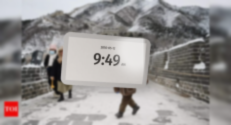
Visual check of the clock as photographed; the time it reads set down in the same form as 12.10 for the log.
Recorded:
9.49
